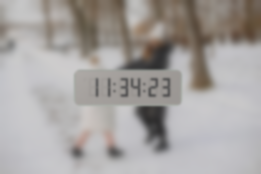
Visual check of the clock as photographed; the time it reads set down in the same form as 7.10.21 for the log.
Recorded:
11.34.23
